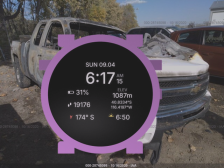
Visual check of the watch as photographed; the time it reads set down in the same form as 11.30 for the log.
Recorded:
6.17
